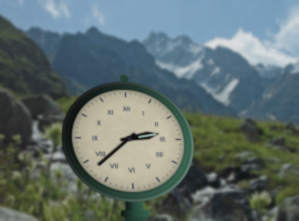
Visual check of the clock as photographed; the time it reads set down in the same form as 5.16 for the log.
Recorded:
2.38
